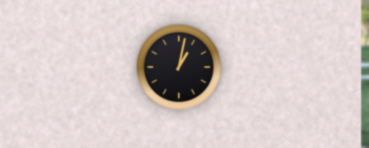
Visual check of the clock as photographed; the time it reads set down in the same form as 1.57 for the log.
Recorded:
1.02
